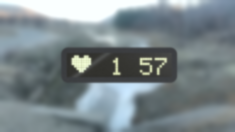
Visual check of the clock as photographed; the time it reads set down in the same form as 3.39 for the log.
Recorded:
1.57
